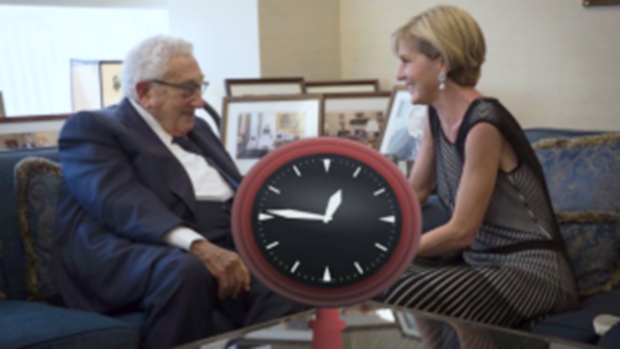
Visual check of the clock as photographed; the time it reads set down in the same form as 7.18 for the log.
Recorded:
12.46
